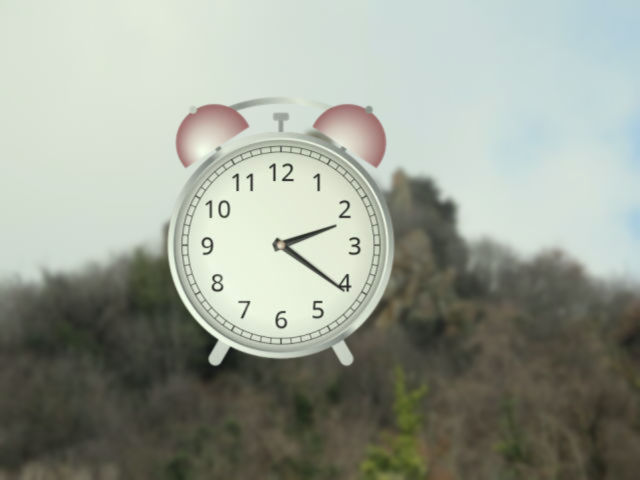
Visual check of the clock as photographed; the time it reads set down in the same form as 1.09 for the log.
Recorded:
2.21
